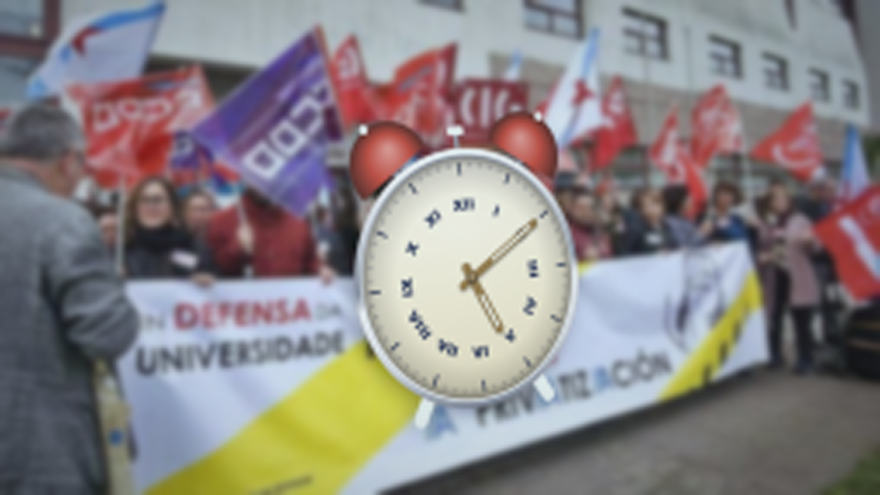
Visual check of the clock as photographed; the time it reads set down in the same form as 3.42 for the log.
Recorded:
5.10
